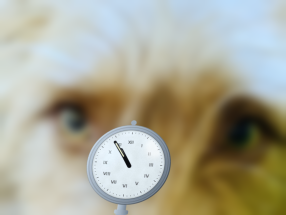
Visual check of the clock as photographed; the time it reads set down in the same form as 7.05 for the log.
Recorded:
10.54
